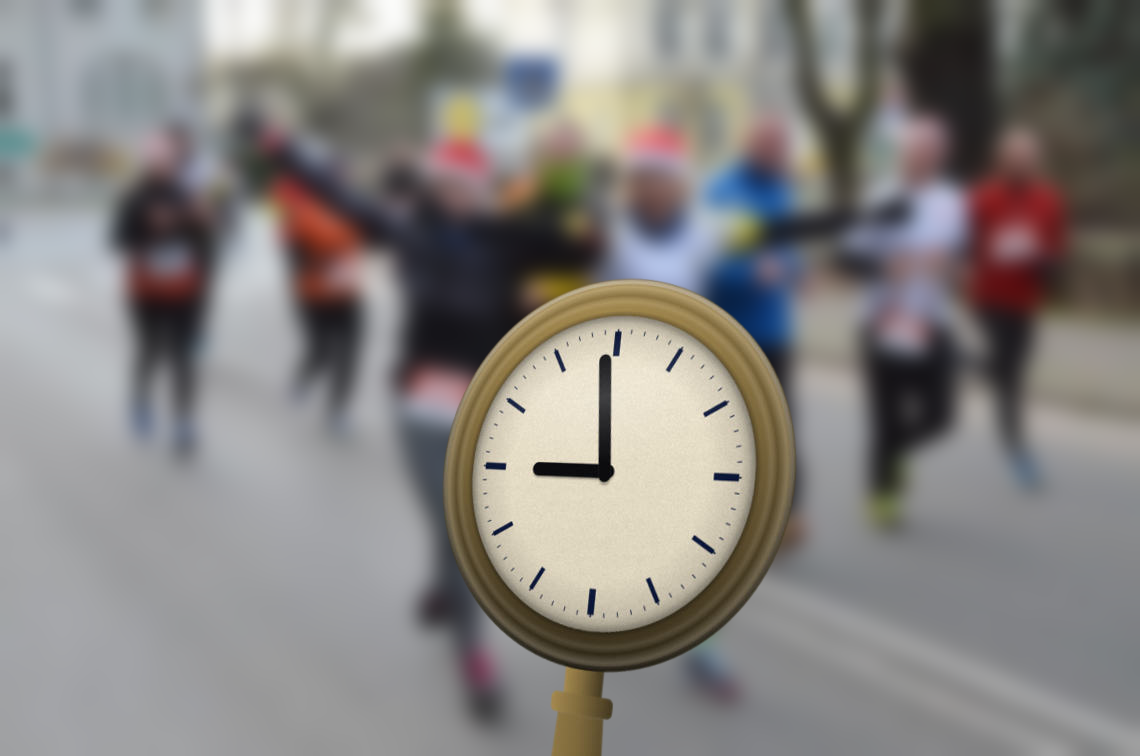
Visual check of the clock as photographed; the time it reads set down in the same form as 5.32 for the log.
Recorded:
8.59
